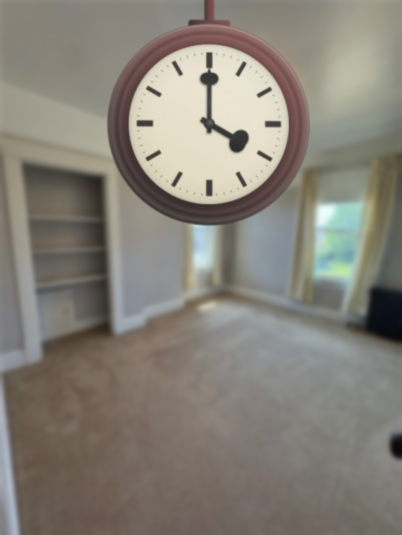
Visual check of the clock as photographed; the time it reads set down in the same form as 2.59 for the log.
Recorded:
4.00
